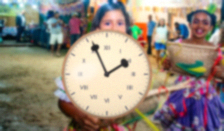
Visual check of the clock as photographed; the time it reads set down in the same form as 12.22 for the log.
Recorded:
1.56
